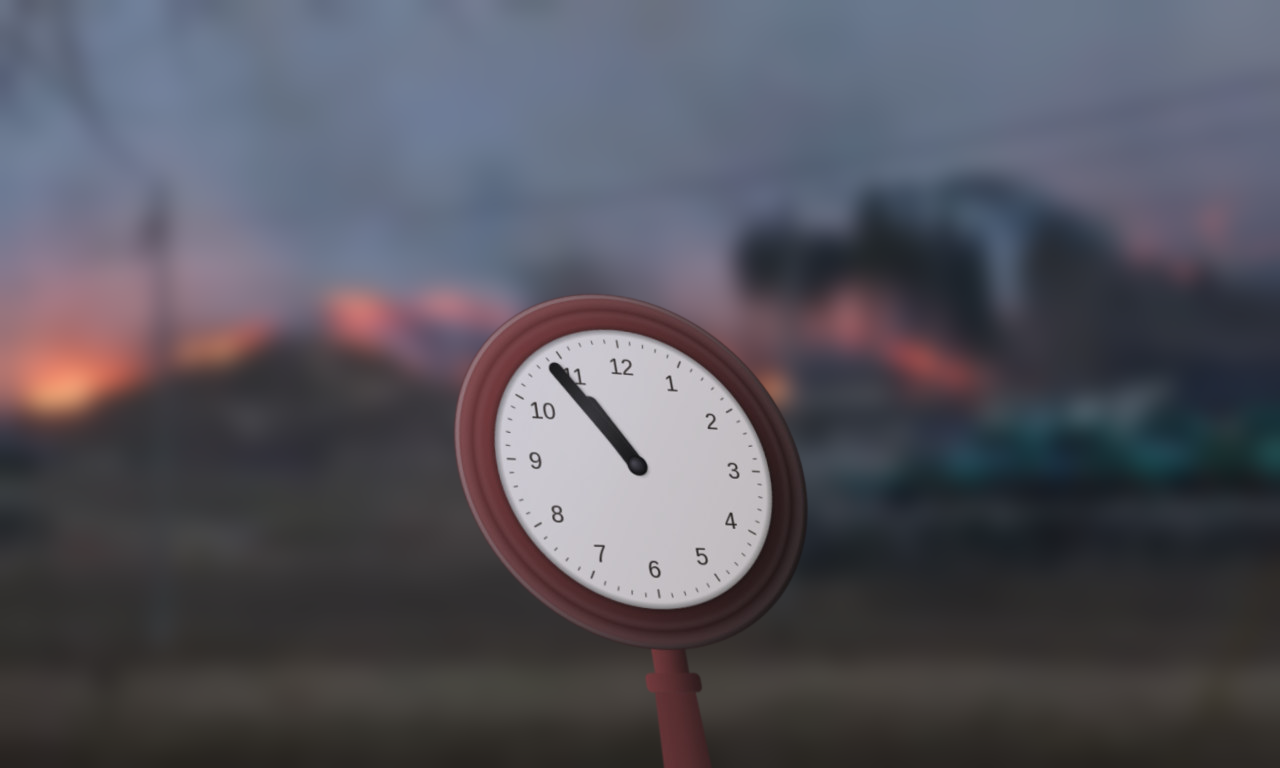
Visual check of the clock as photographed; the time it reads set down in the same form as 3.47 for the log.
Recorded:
10.54
